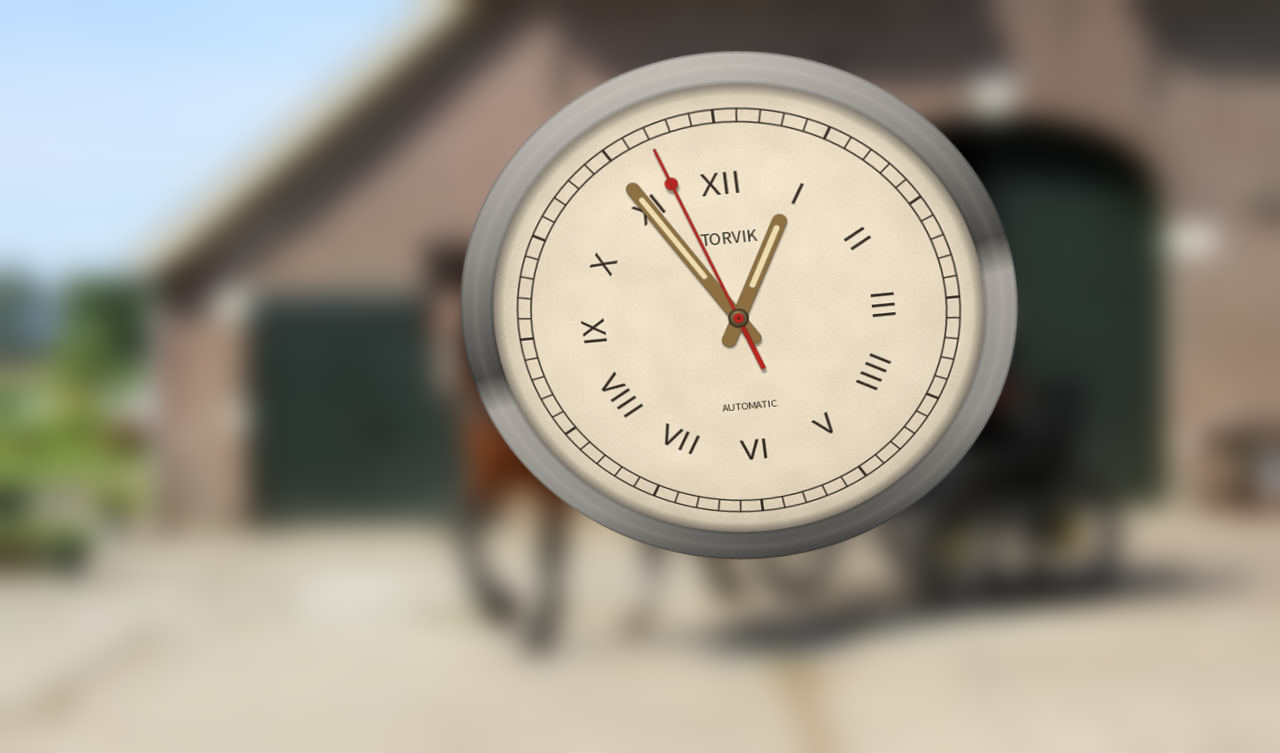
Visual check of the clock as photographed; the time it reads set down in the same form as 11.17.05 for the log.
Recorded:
12.54.57
